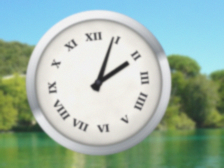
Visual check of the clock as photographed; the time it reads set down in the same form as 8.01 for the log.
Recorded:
2.04
